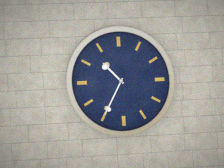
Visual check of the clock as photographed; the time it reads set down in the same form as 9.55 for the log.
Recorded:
10.35
